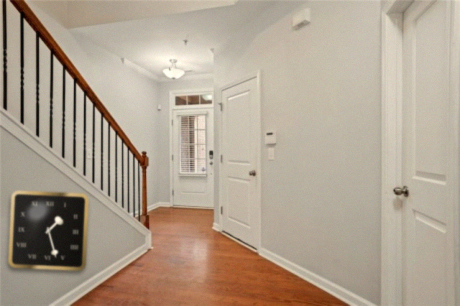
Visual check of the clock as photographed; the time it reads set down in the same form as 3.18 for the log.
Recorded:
1.27
